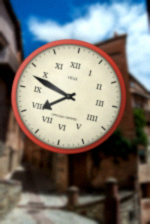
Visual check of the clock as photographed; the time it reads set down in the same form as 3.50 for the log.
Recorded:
7.48
